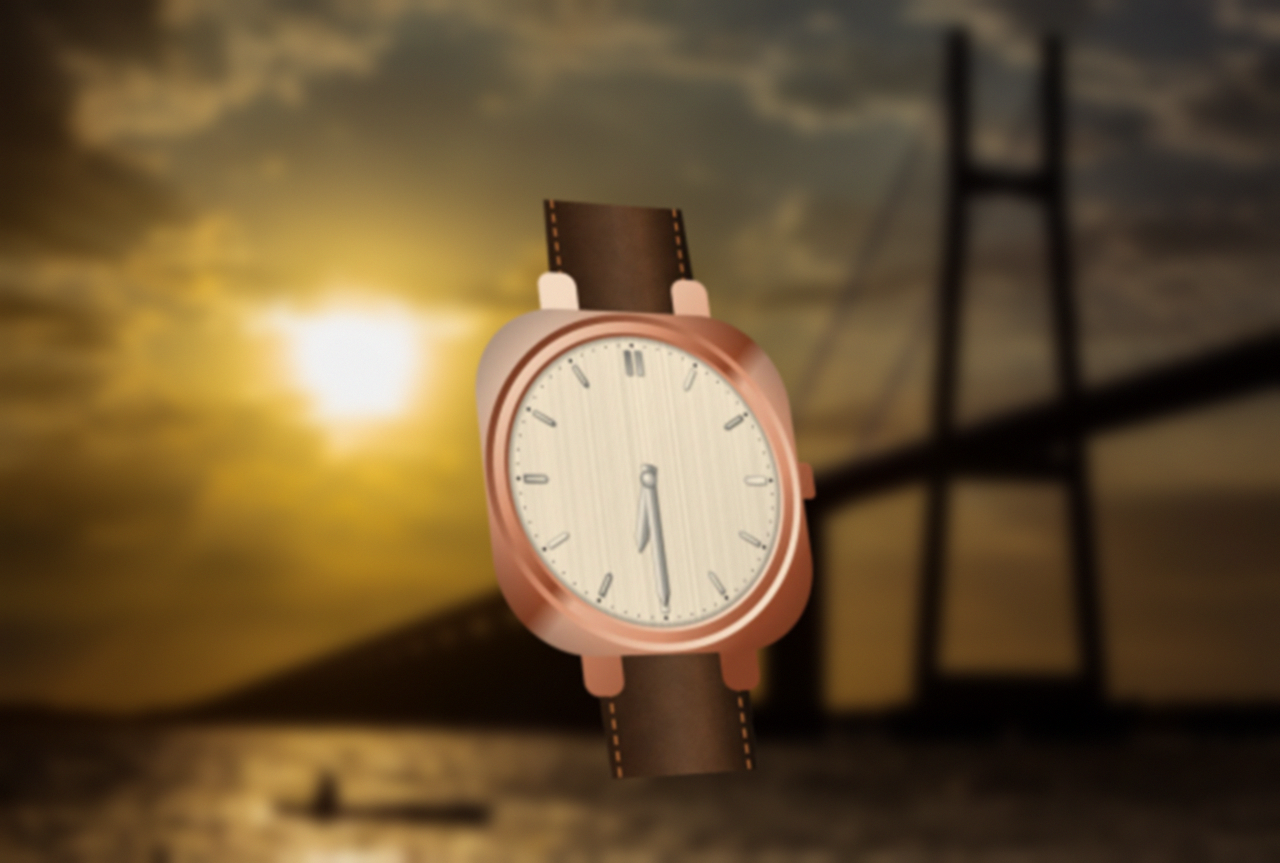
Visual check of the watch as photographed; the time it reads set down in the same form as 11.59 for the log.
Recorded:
6.30
